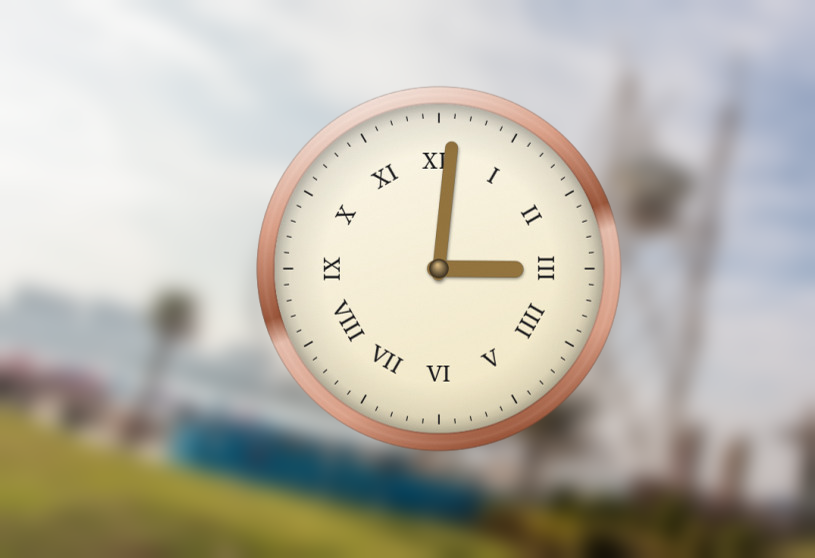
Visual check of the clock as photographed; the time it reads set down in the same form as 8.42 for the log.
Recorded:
3.01
